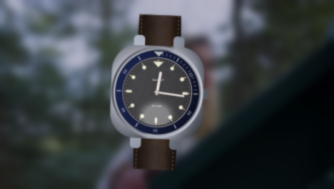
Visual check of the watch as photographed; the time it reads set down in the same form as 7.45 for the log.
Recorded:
12.16
